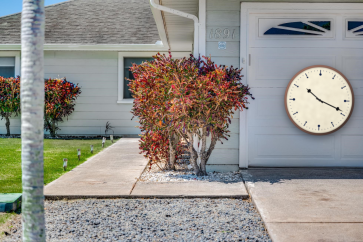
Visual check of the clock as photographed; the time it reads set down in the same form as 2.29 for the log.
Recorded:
10.19
